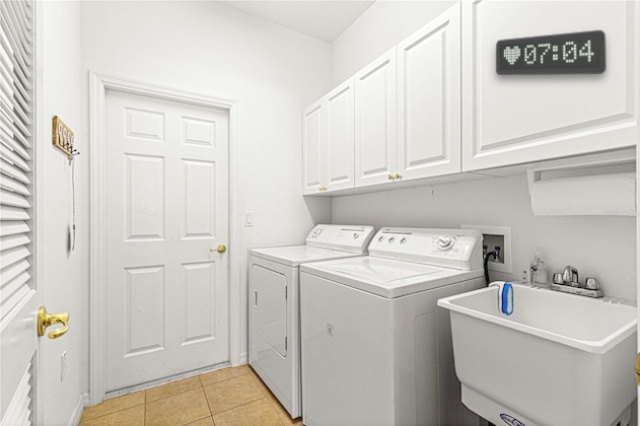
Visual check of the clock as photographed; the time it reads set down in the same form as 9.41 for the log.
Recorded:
7.04
